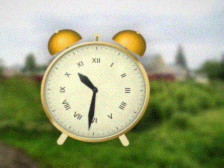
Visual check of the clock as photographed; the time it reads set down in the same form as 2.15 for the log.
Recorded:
10.31
